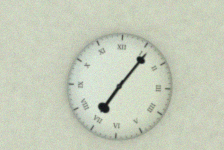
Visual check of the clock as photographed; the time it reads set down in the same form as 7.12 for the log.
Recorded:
7.06
